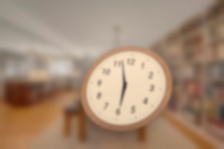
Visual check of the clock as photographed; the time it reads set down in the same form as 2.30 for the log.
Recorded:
5.57
